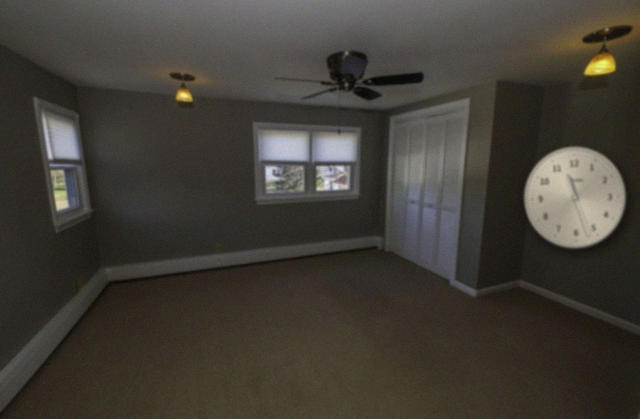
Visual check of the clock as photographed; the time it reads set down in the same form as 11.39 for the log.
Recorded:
11.27
